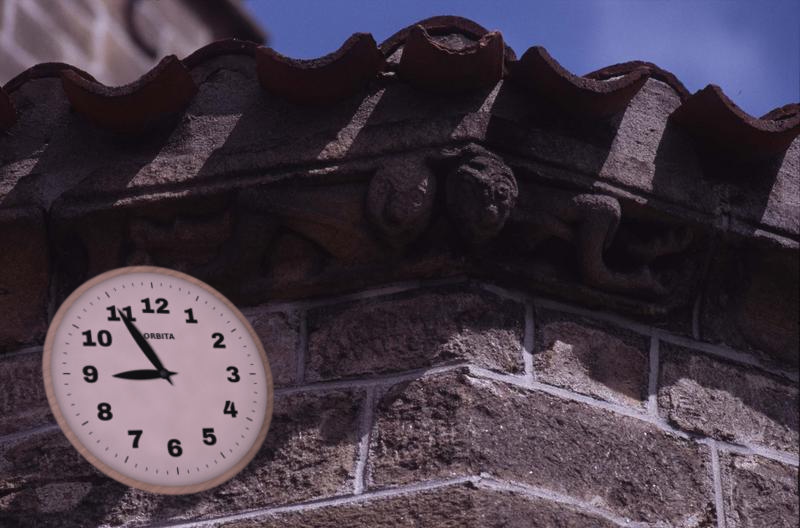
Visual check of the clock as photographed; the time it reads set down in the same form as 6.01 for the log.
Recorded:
8.55
